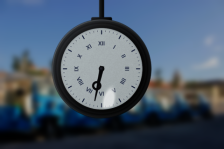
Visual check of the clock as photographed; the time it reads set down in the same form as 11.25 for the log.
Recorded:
6.32
